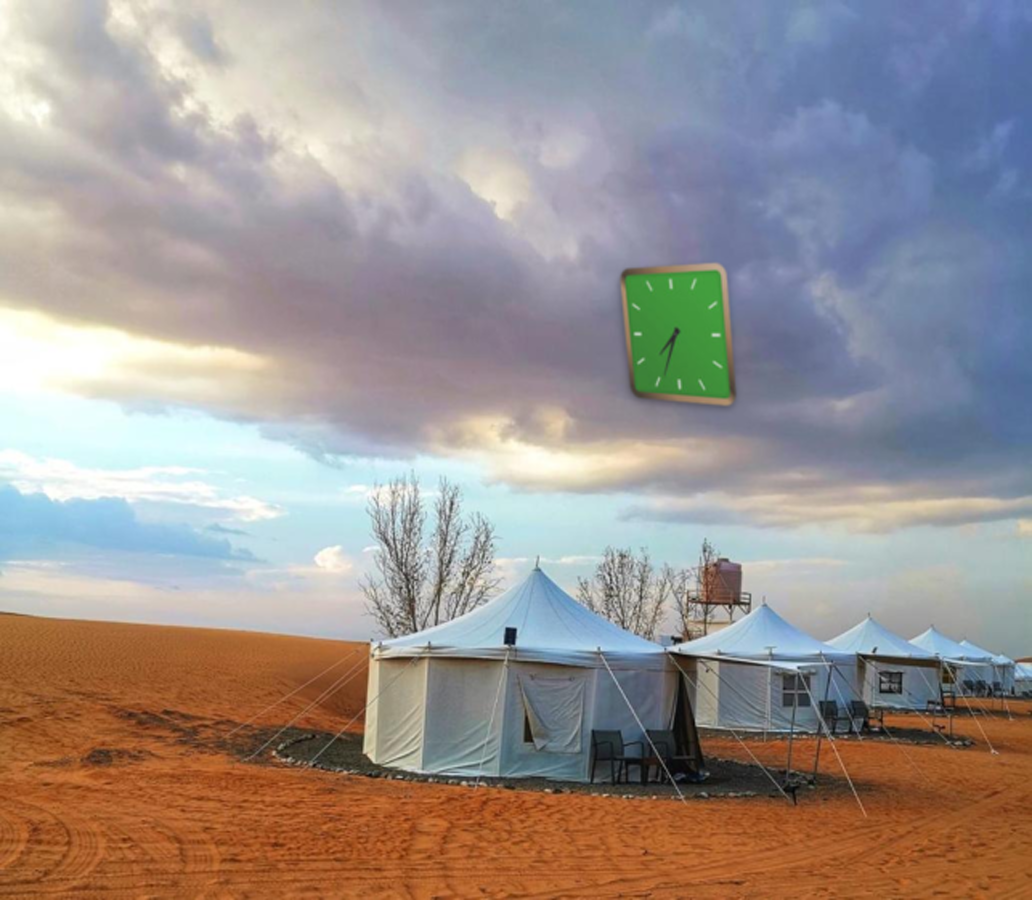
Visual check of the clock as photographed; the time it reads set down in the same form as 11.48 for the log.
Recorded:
7.34
